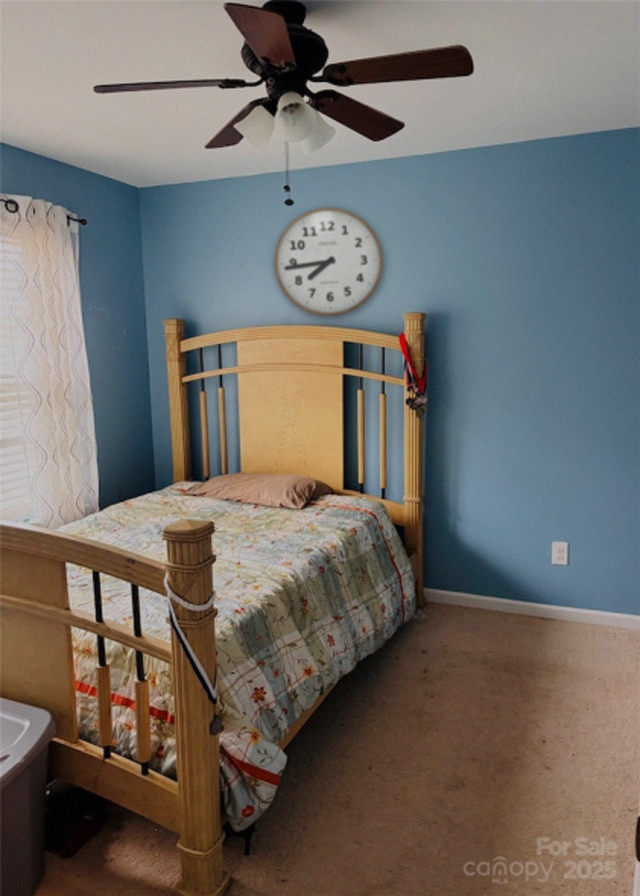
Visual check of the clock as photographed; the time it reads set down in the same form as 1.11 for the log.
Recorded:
7.44
